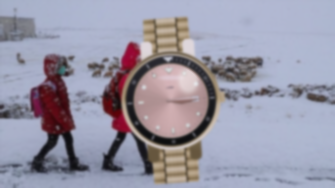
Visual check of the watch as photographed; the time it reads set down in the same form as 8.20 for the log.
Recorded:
3.15
